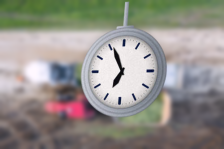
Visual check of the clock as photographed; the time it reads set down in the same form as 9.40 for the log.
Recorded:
6.56
